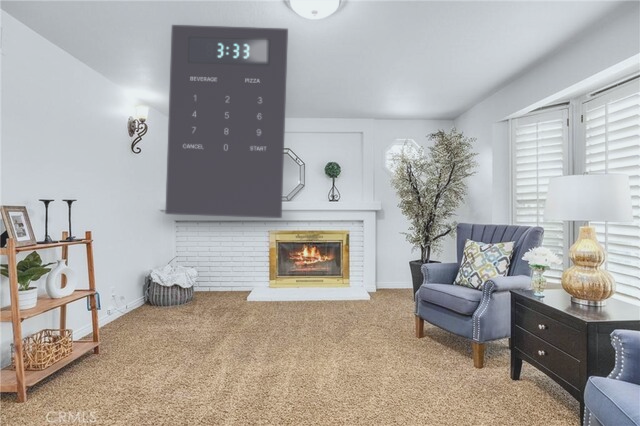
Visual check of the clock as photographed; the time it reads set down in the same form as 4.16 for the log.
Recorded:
3.33
